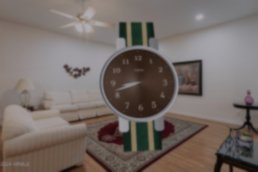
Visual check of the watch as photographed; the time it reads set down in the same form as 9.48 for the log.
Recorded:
8.42
